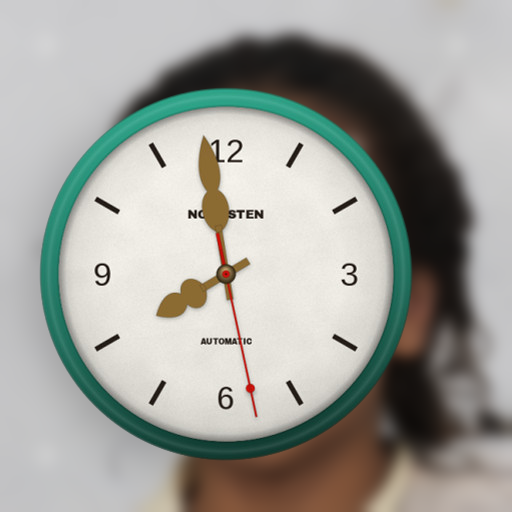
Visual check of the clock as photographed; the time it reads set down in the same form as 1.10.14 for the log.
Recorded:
7.58.28
